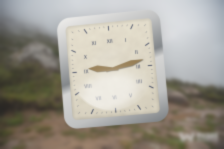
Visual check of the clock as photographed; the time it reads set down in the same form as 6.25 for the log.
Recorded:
9.13
